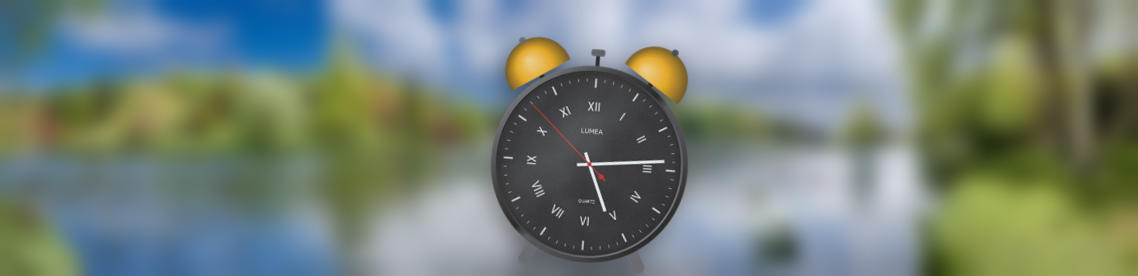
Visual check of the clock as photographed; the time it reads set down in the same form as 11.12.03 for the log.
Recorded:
5.13.52
